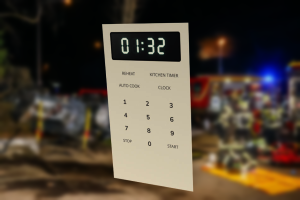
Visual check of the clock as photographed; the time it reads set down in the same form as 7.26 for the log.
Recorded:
1.32
